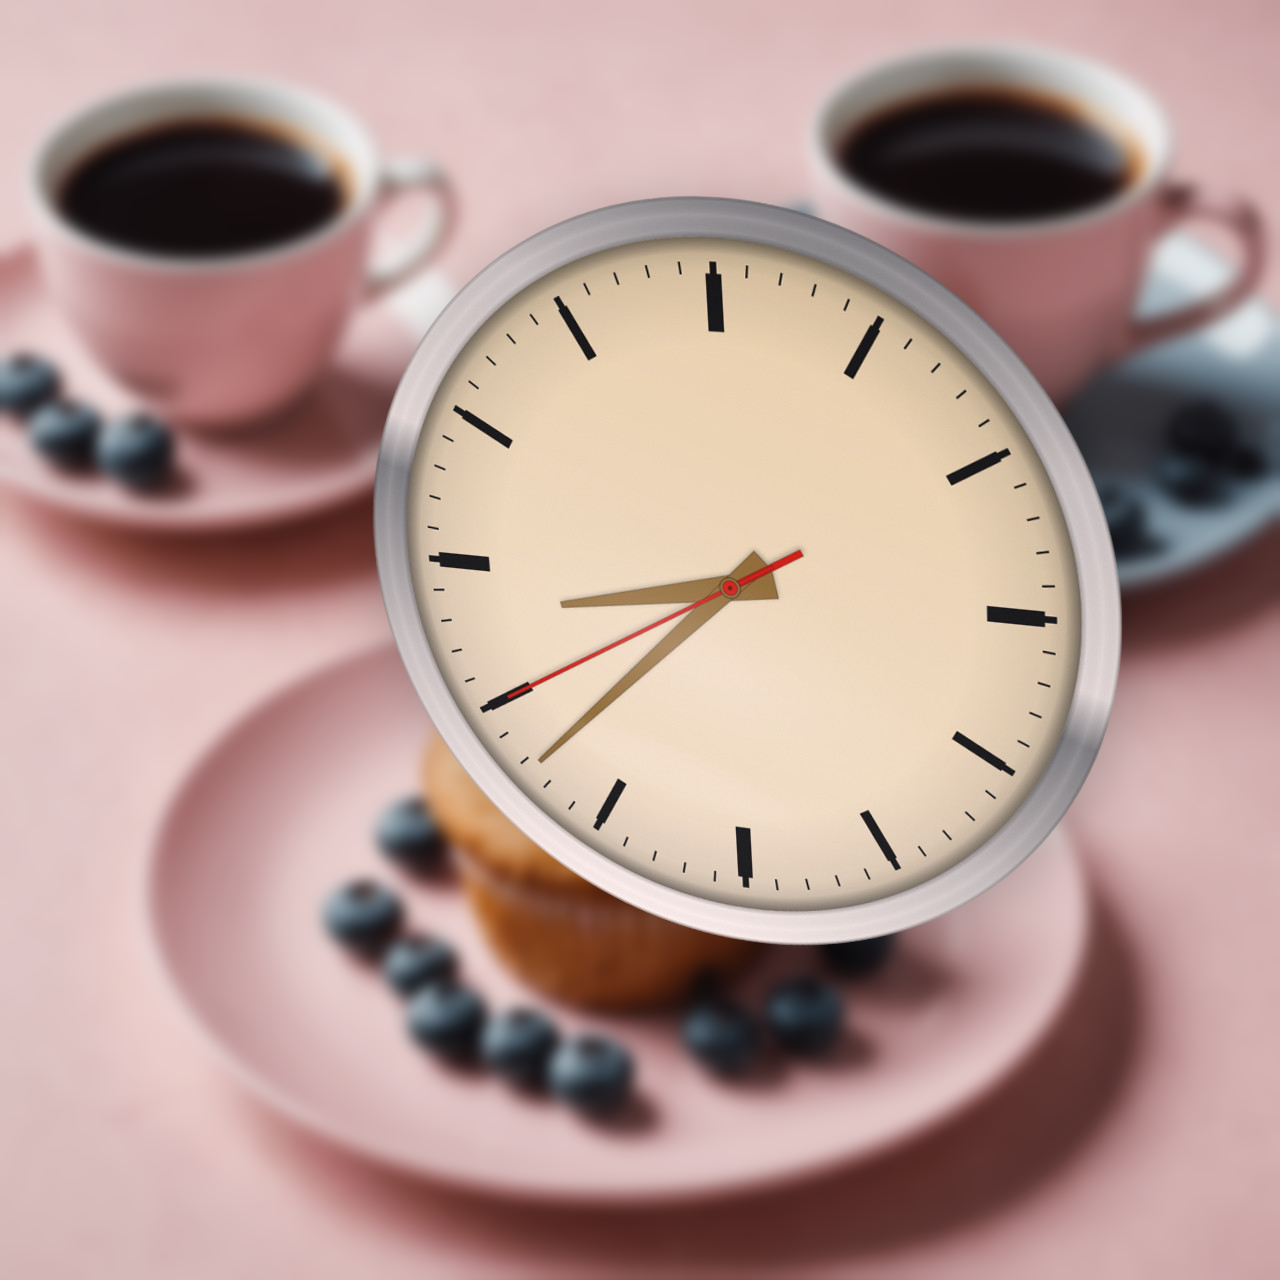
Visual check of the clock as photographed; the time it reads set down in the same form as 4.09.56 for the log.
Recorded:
8.37.40
